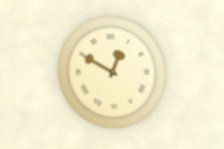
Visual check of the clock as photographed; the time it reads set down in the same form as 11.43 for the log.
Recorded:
12.50
